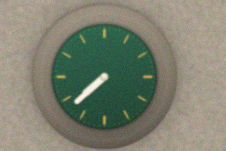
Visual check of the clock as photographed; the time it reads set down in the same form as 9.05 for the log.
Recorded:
7.38
